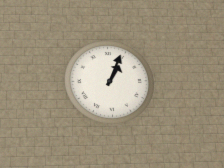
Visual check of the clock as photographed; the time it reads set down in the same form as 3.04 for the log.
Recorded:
1.04
